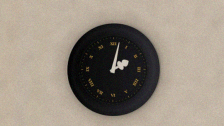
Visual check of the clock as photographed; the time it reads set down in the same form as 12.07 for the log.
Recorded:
2.02
